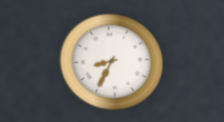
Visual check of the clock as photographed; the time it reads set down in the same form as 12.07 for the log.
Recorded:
8.35
